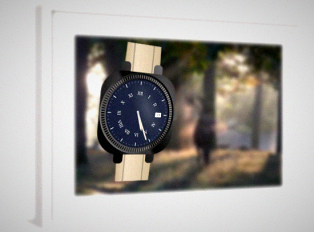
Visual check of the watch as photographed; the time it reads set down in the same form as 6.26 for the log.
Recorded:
5.26
